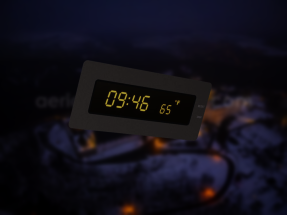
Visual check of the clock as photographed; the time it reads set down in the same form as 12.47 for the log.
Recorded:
9.46
